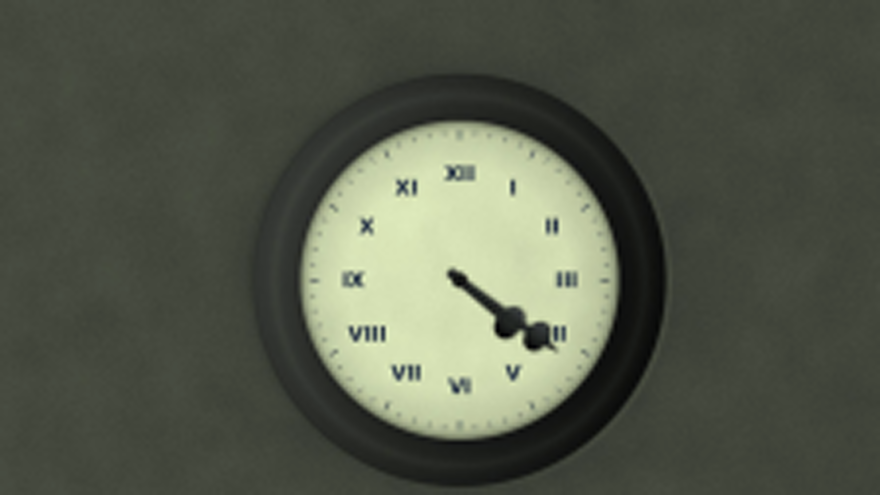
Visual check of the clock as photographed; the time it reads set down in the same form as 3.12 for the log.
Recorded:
4.21
